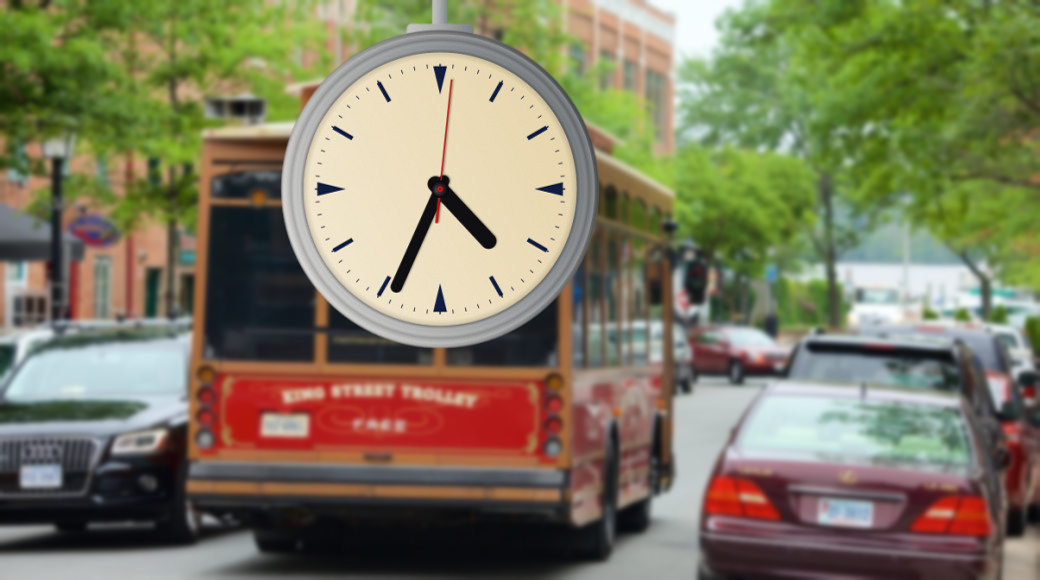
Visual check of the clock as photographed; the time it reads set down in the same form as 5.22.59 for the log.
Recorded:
4.34.01
